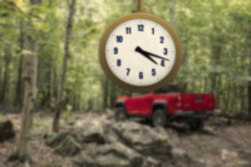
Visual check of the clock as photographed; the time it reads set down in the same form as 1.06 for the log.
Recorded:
4.18
